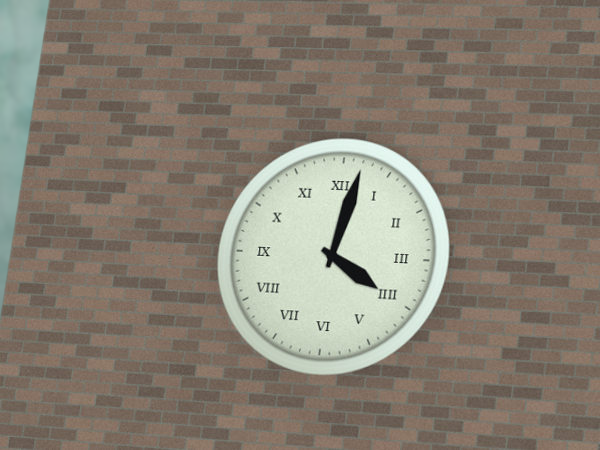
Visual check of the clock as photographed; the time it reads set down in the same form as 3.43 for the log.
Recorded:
4.02
